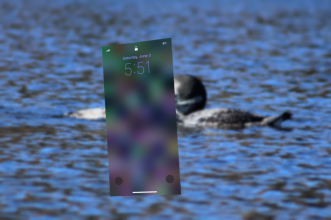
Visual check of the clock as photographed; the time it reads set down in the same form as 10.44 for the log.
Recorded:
5.51
